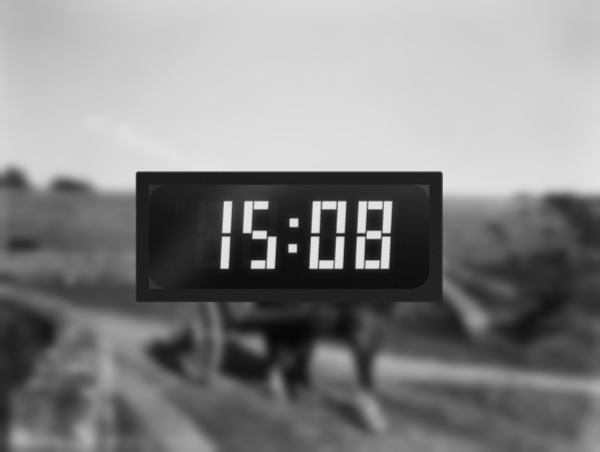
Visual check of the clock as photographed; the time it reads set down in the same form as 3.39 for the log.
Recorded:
15.08
